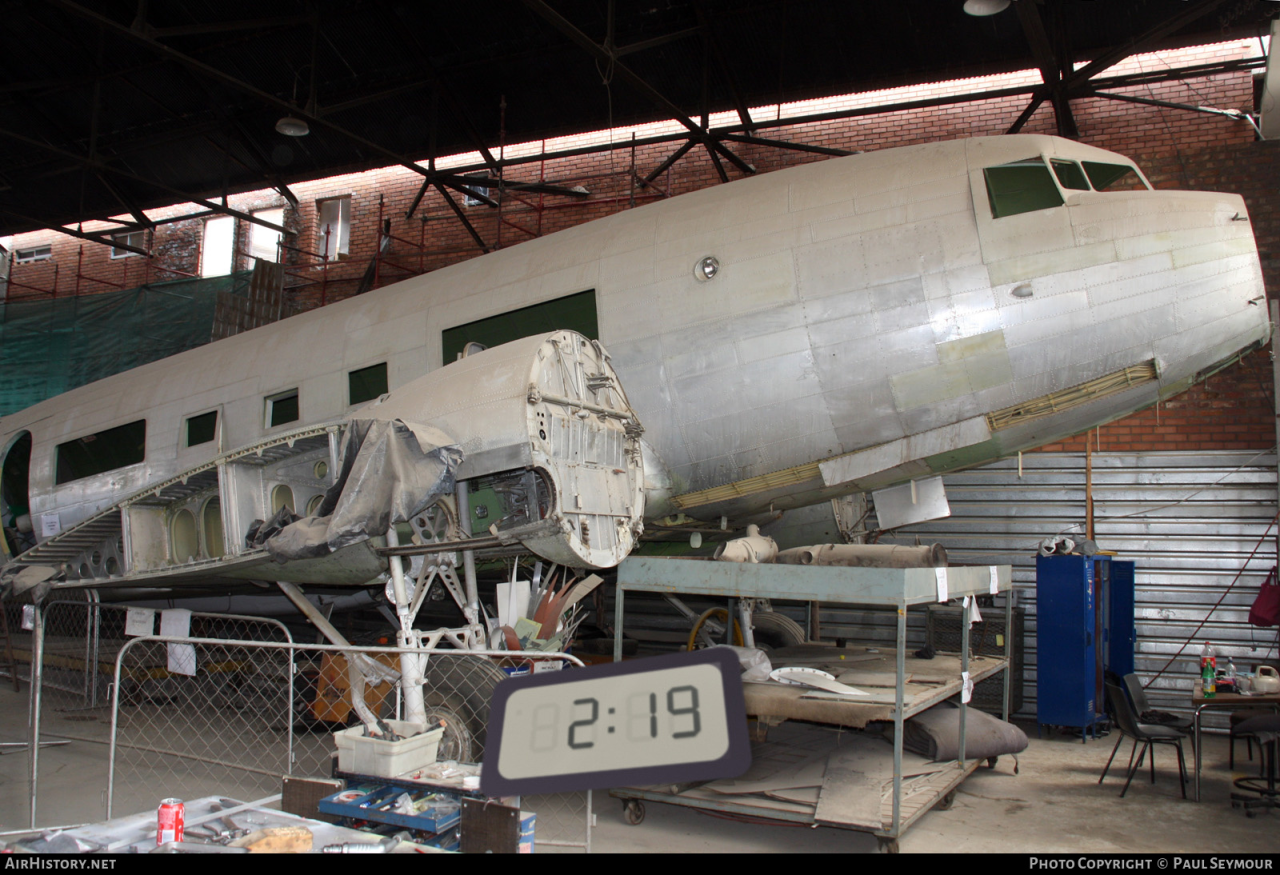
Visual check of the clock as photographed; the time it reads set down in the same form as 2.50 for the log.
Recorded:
2.19
